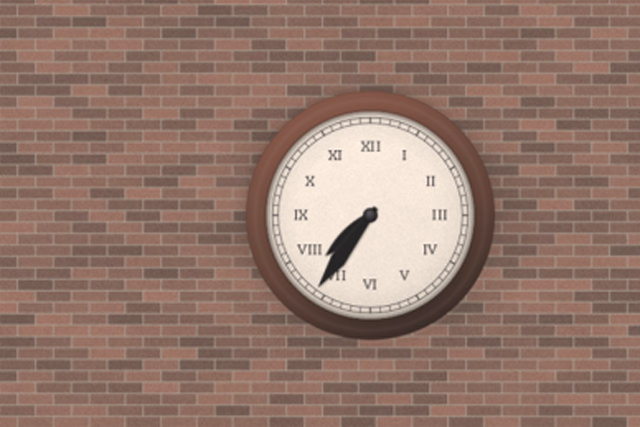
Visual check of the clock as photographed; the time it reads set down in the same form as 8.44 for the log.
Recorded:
7.36
